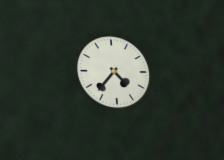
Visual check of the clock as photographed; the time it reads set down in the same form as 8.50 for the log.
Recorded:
4.37
